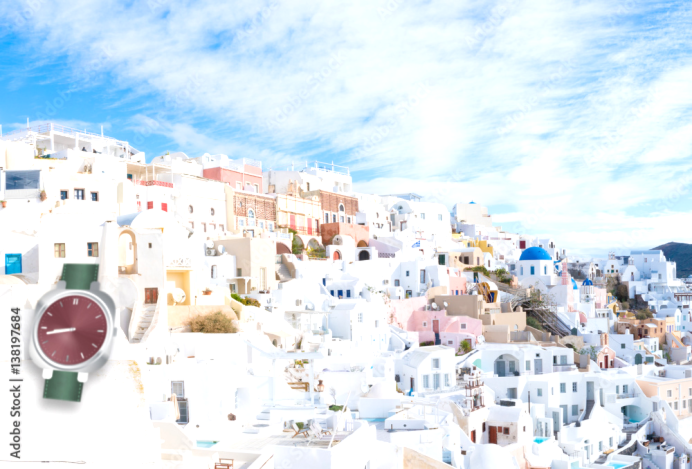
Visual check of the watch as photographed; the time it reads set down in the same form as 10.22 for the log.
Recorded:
8.43
